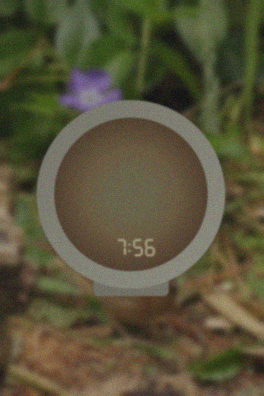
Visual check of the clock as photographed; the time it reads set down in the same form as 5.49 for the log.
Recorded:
7.56
